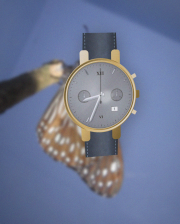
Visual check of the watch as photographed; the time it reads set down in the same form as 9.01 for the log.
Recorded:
8.34
